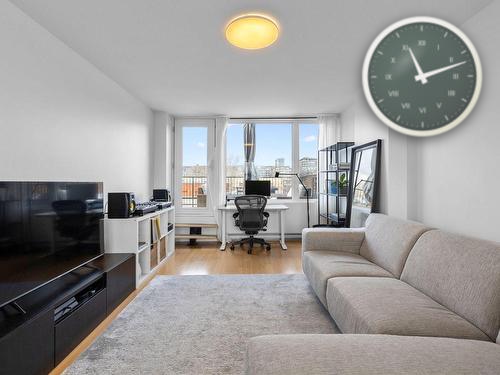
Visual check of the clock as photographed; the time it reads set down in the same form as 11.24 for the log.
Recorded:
11.12
